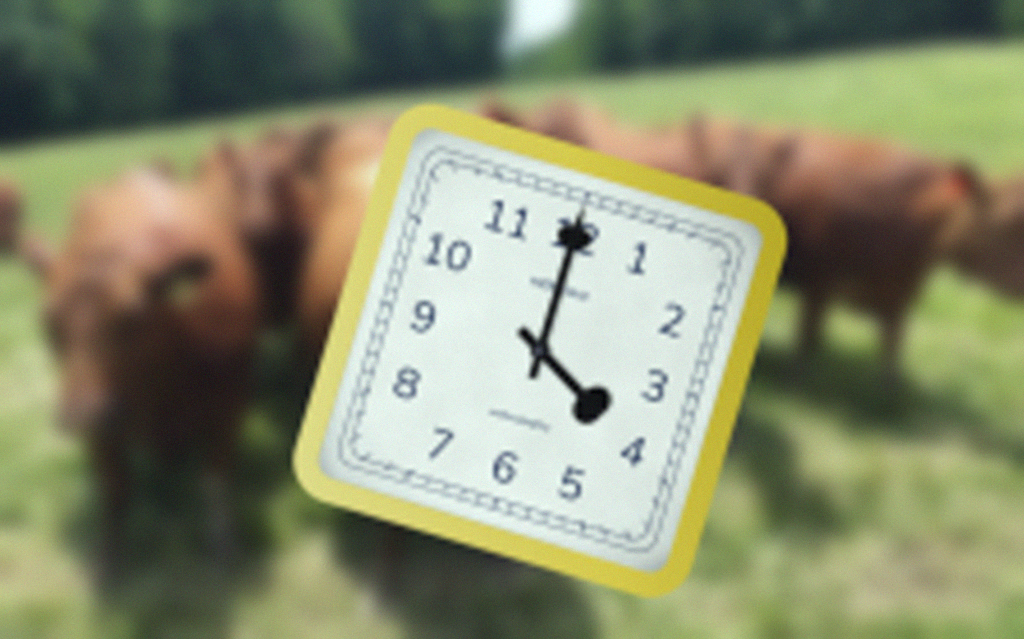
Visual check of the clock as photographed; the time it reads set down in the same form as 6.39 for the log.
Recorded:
4.00
